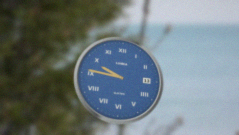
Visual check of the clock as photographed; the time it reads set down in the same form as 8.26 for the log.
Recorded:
9.46
